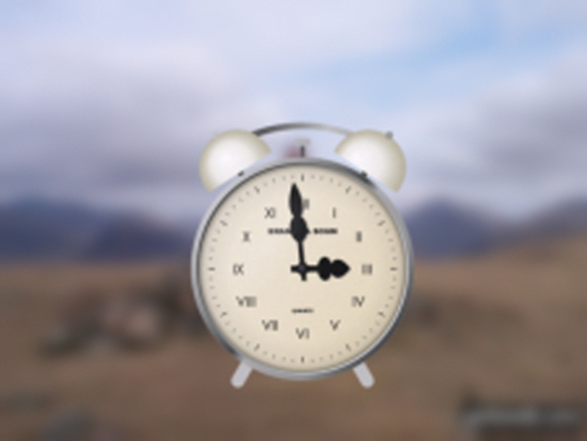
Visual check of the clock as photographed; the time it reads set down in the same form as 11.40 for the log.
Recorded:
2.59
